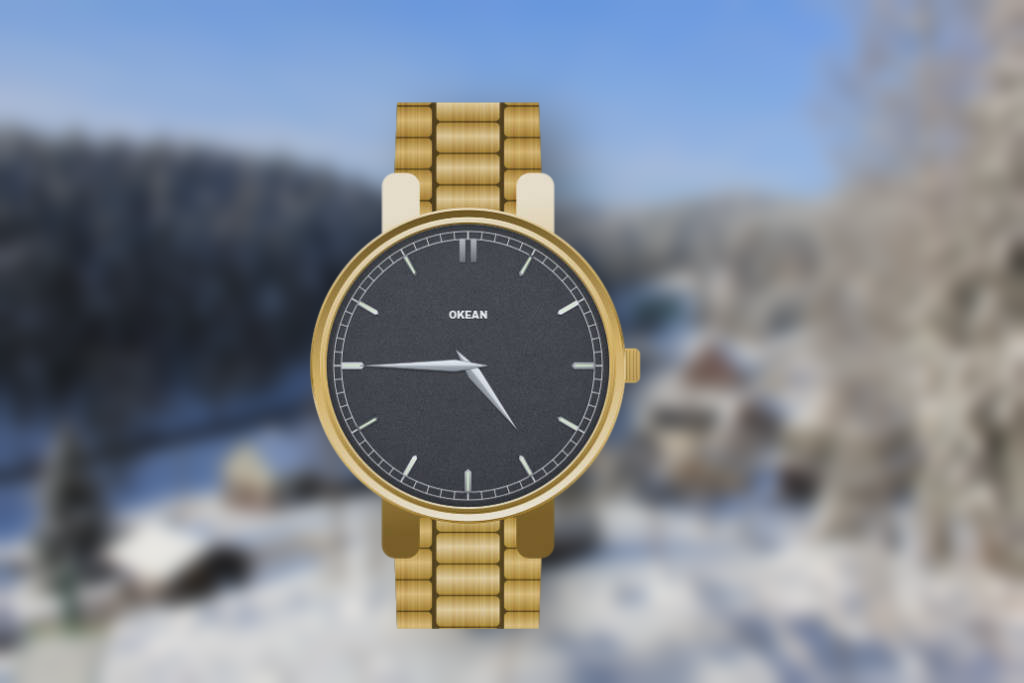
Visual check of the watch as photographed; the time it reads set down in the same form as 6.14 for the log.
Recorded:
4.45
